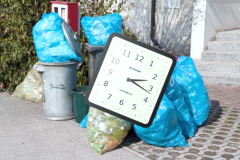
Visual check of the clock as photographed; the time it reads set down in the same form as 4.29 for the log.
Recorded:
2.17
